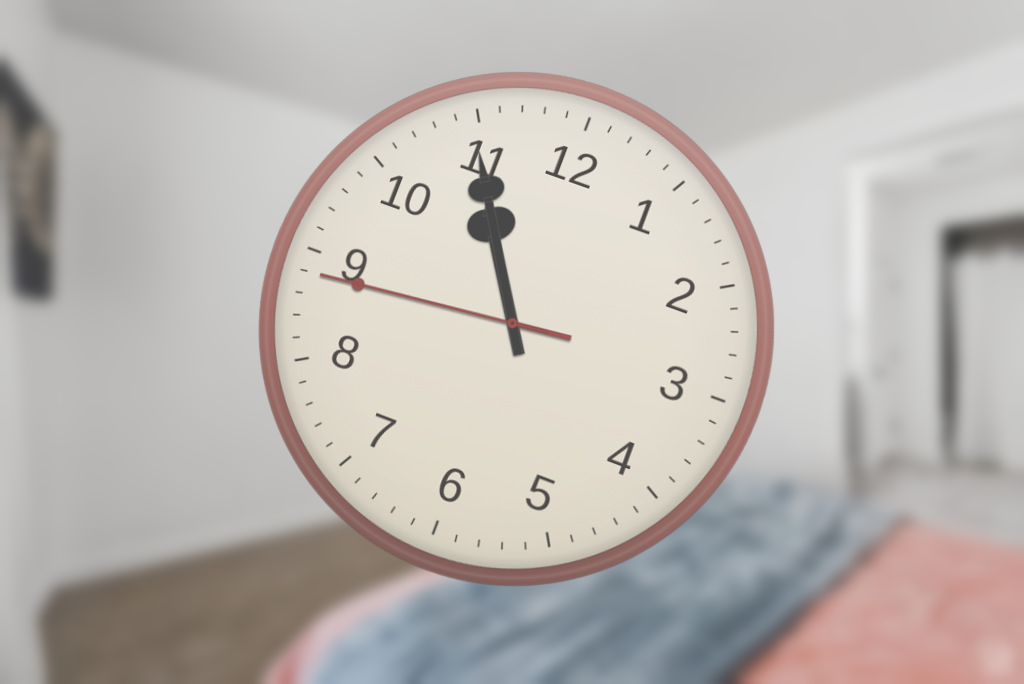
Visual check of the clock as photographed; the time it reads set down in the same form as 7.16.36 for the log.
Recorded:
10.54.44
